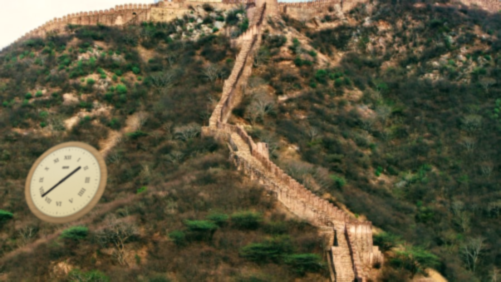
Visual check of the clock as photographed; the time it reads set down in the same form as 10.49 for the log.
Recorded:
1.38
